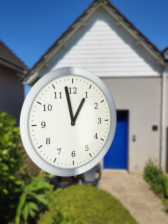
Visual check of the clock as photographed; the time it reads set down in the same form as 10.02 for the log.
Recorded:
12.58
